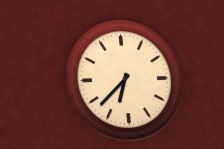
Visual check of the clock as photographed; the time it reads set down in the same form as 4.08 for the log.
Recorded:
6.38
